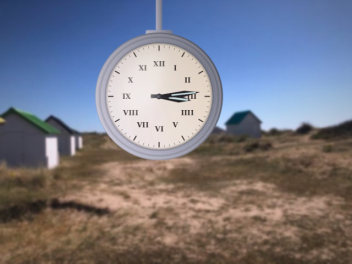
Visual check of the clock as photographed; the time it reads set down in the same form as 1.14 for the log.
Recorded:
3.14
